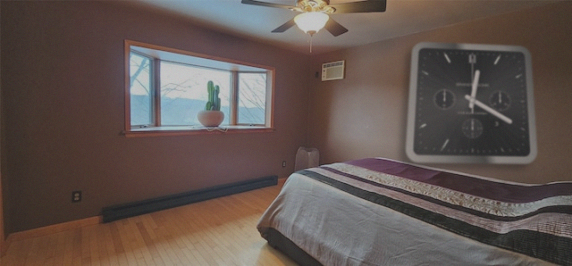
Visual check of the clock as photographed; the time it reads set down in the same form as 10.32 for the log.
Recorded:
12.20
